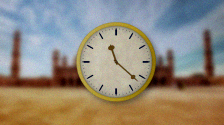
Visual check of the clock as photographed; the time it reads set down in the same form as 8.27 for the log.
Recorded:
11.22
